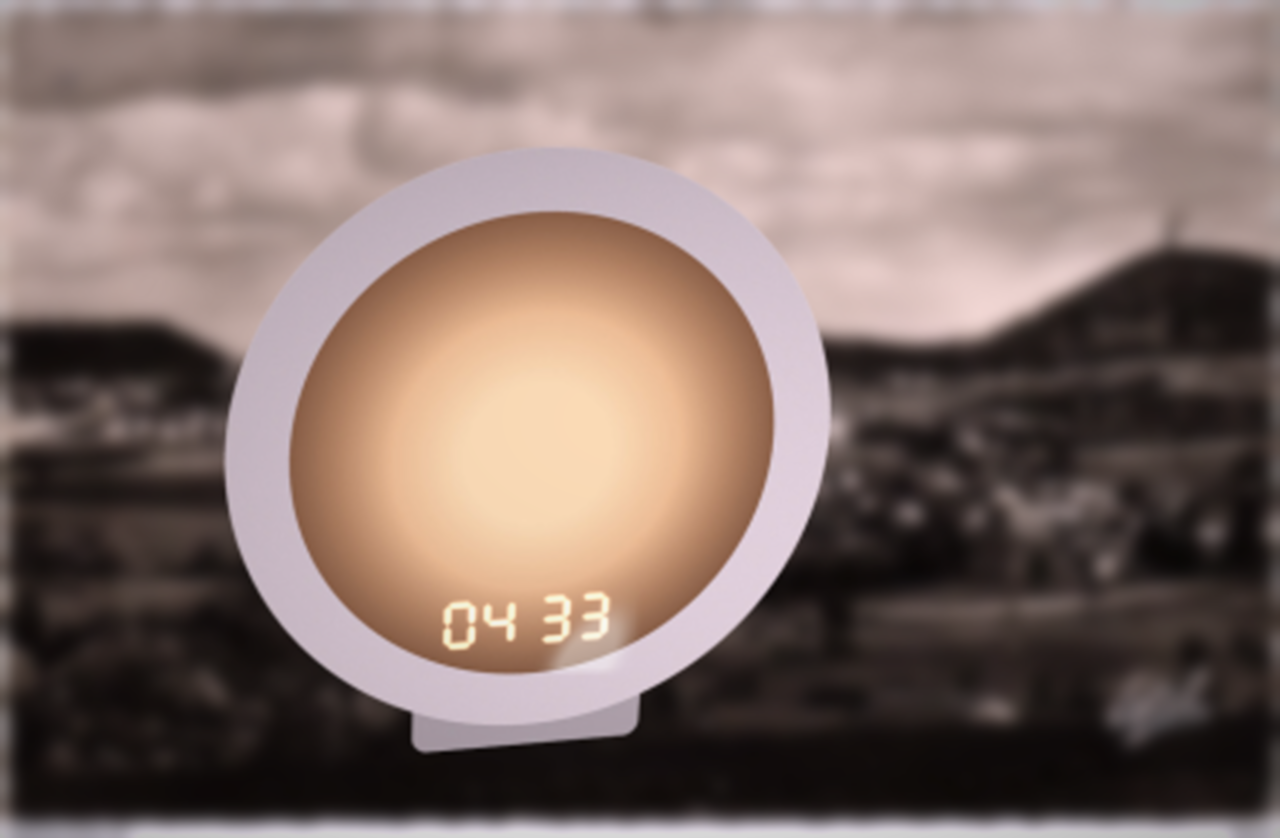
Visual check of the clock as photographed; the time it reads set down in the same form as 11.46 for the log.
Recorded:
4.33
